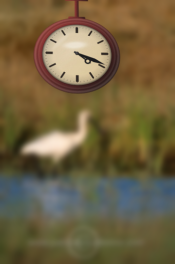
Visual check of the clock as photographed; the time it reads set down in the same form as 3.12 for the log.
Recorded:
4.19
